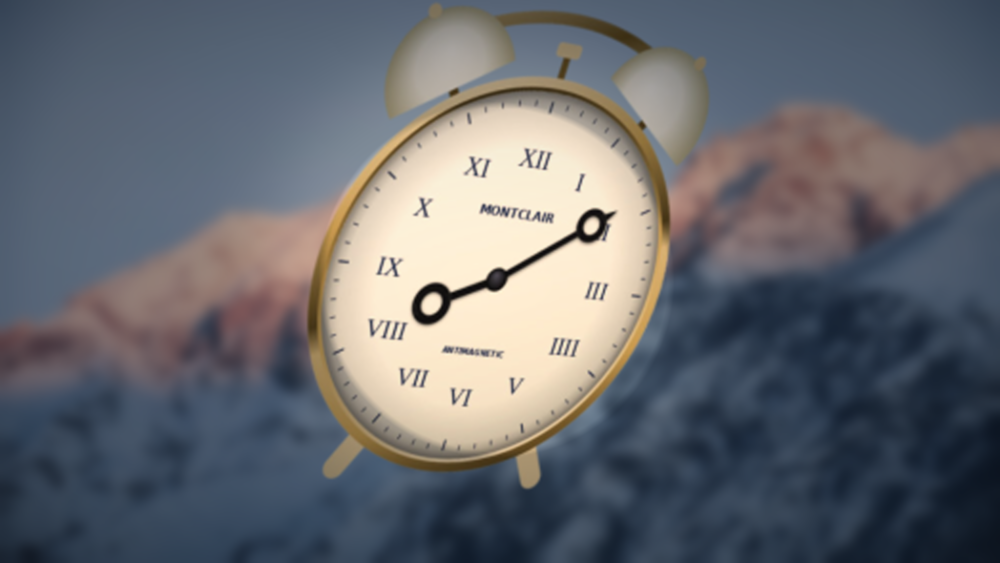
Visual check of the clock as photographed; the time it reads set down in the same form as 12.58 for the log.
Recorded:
8.09
